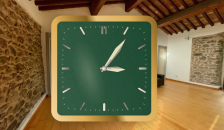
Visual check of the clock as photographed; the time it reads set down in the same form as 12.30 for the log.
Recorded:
3.06
